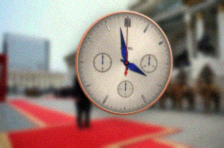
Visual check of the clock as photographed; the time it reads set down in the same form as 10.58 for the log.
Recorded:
3.58
